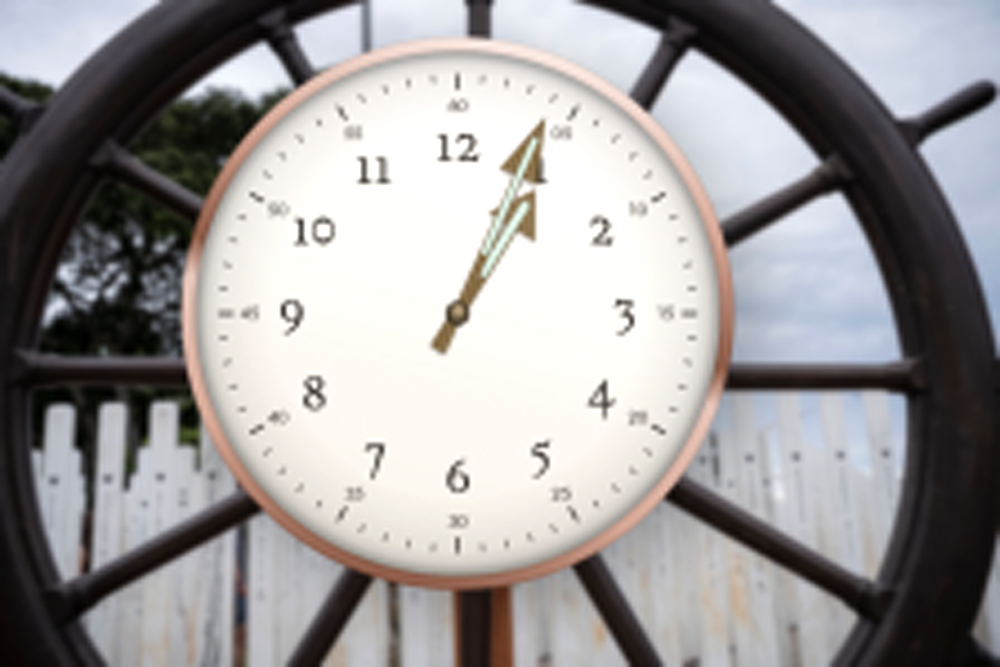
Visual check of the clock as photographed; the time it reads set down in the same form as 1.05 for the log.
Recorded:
1.04
